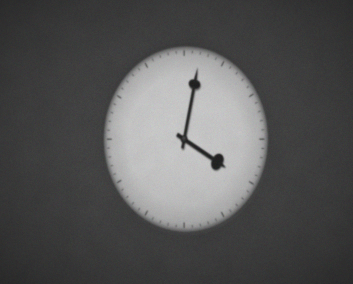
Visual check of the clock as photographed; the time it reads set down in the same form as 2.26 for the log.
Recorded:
4.02
